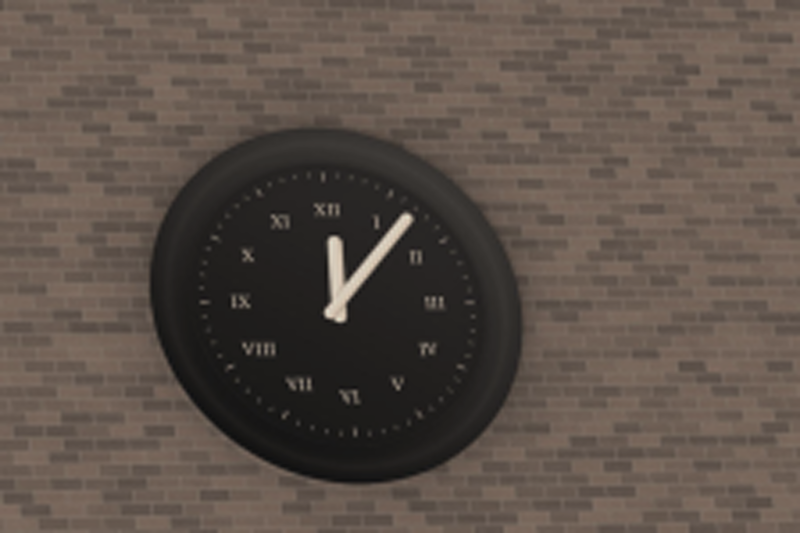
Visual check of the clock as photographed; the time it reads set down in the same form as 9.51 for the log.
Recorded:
12.07
